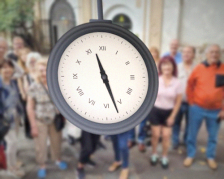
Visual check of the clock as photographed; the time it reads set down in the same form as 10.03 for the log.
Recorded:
11.27
